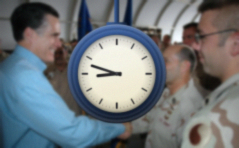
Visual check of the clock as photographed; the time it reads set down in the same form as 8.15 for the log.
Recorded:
8.48
